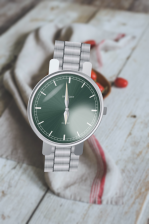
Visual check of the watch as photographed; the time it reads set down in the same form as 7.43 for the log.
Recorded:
5.59
